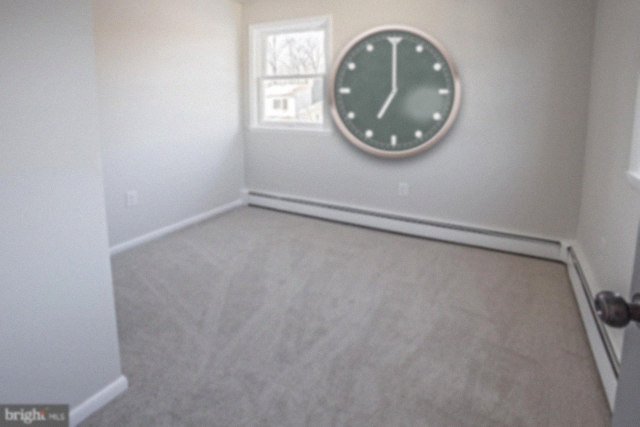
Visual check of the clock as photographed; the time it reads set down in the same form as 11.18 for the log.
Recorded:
7.00
